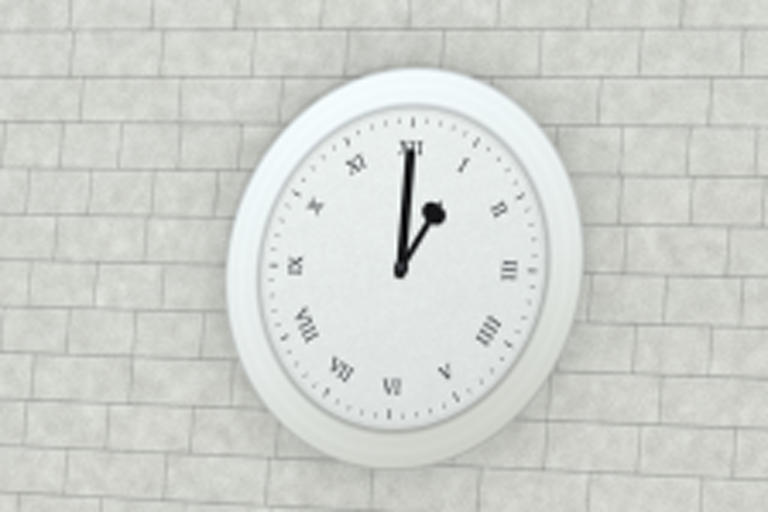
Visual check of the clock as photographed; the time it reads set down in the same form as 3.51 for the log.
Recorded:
1.00
